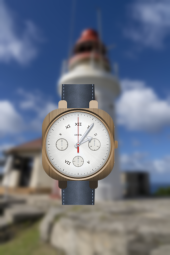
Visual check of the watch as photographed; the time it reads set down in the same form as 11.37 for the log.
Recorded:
2.06
